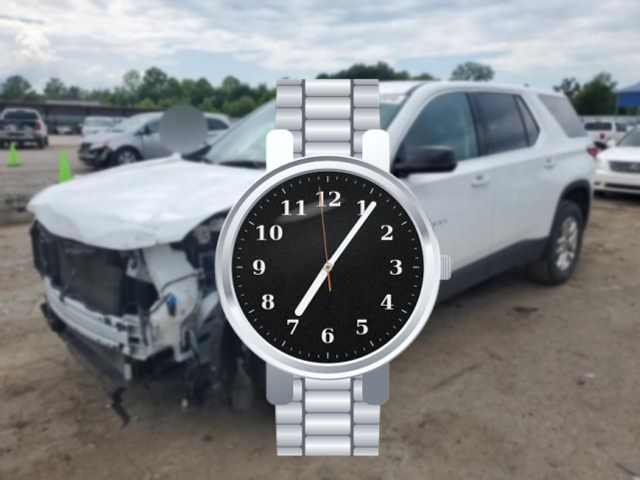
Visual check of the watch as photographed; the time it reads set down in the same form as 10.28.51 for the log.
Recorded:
7.05.59
